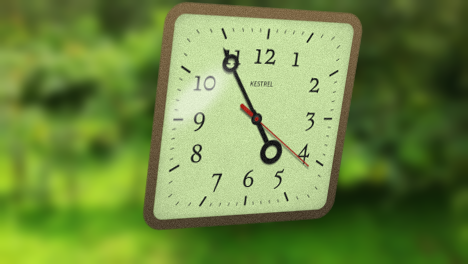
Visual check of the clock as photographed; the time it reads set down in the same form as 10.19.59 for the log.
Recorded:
4.54.21
